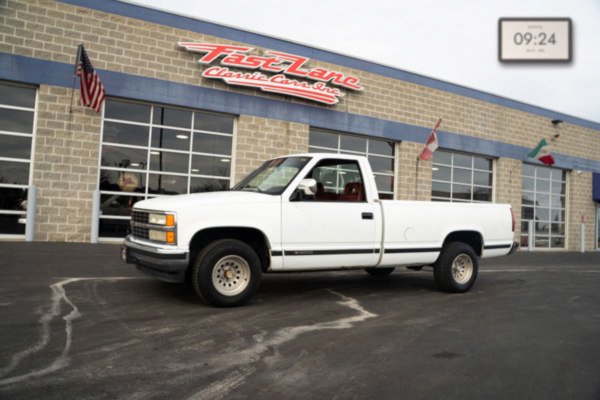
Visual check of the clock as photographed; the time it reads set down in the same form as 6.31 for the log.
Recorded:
9.24
